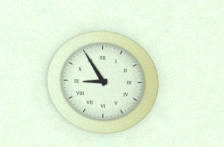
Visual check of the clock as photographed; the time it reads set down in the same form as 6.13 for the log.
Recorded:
8.55
